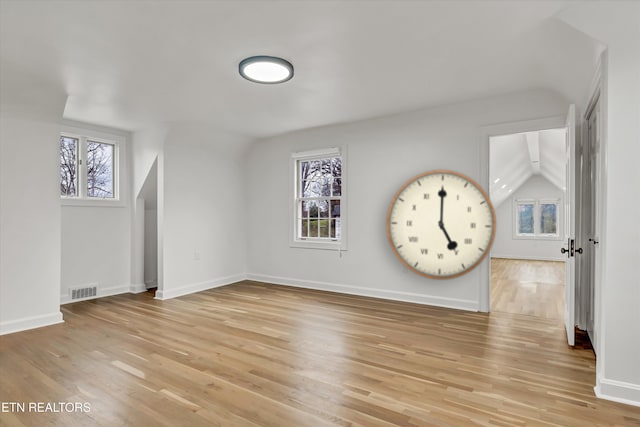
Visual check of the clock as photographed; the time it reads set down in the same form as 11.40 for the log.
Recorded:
5.00
